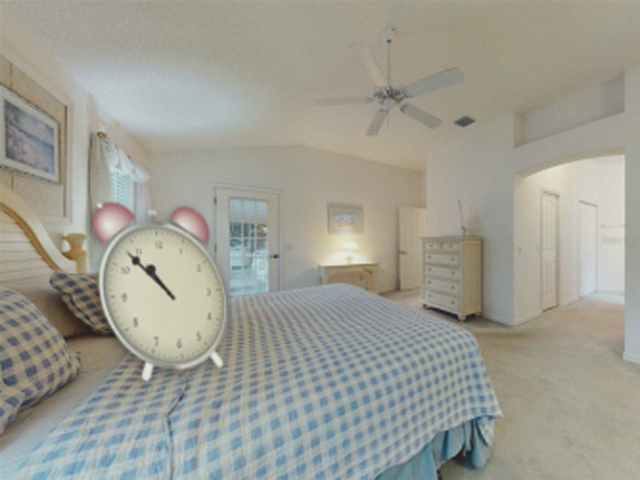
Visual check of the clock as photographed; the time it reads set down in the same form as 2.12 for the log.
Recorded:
10.53
